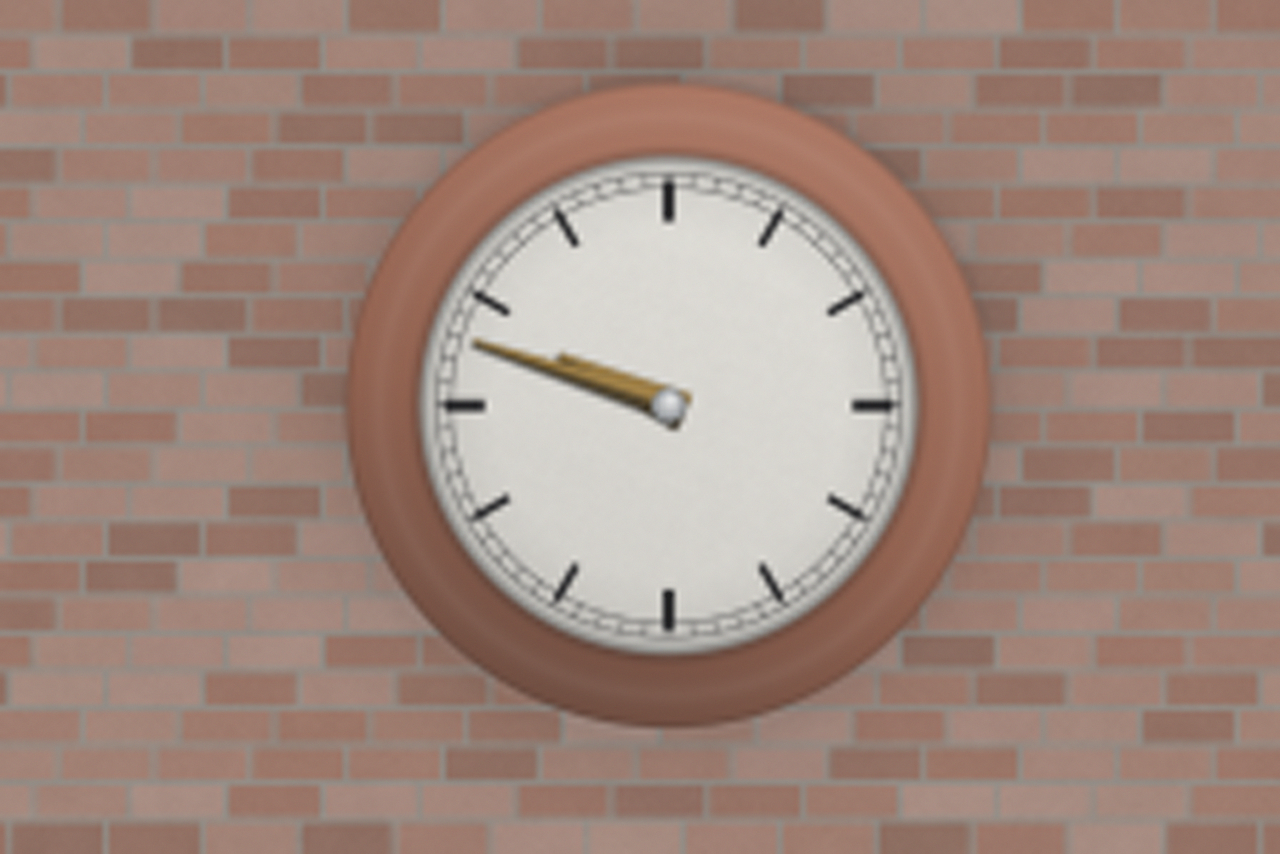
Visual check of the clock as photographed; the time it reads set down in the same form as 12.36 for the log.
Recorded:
9.48
